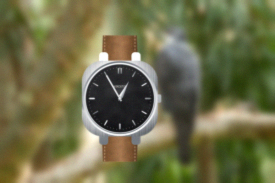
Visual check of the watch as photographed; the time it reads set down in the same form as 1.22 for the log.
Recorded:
12.55
